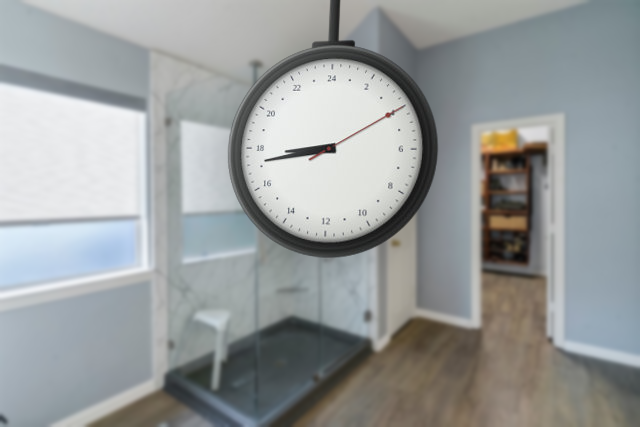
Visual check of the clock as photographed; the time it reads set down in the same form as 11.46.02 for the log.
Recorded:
17.43.10
